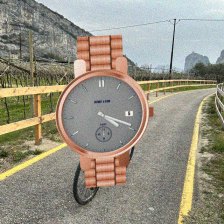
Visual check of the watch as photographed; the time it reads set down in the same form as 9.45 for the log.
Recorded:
4.19
